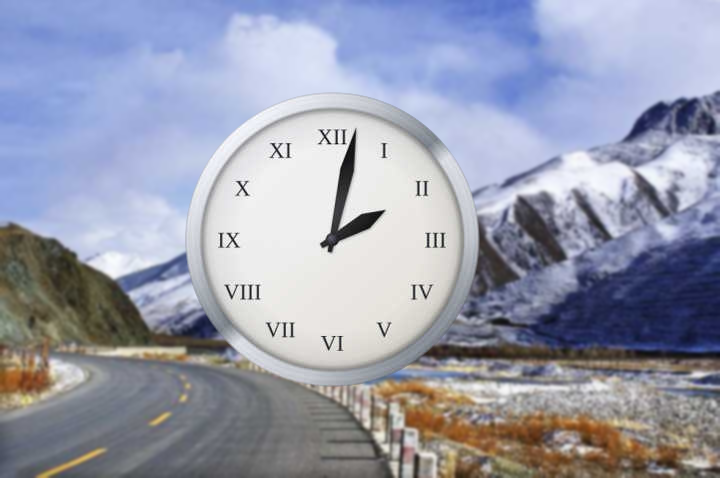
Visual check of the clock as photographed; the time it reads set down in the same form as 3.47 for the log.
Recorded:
2.02
